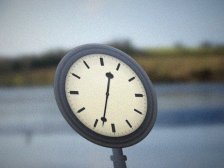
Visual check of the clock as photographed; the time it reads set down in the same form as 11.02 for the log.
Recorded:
12.33
